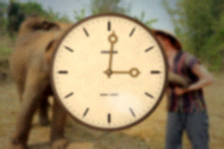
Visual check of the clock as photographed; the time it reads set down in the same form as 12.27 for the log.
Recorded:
3.01
